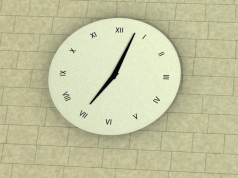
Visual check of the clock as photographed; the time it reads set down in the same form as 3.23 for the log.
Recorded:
7.03
